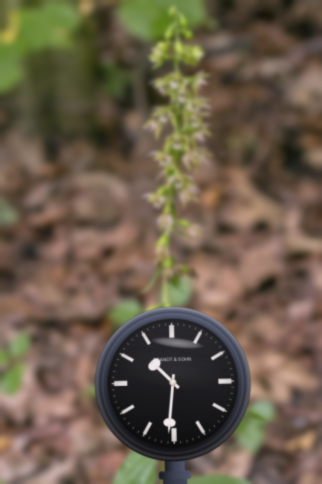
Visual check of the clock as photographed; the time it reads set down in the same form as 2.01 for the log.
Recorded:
10.31
